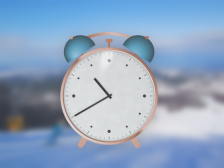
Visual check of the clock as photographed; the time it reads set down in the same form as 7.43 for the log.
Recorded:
10.40
